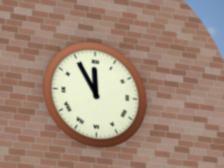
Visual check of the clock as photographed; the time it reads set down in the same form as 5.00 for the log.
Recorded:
11.55
